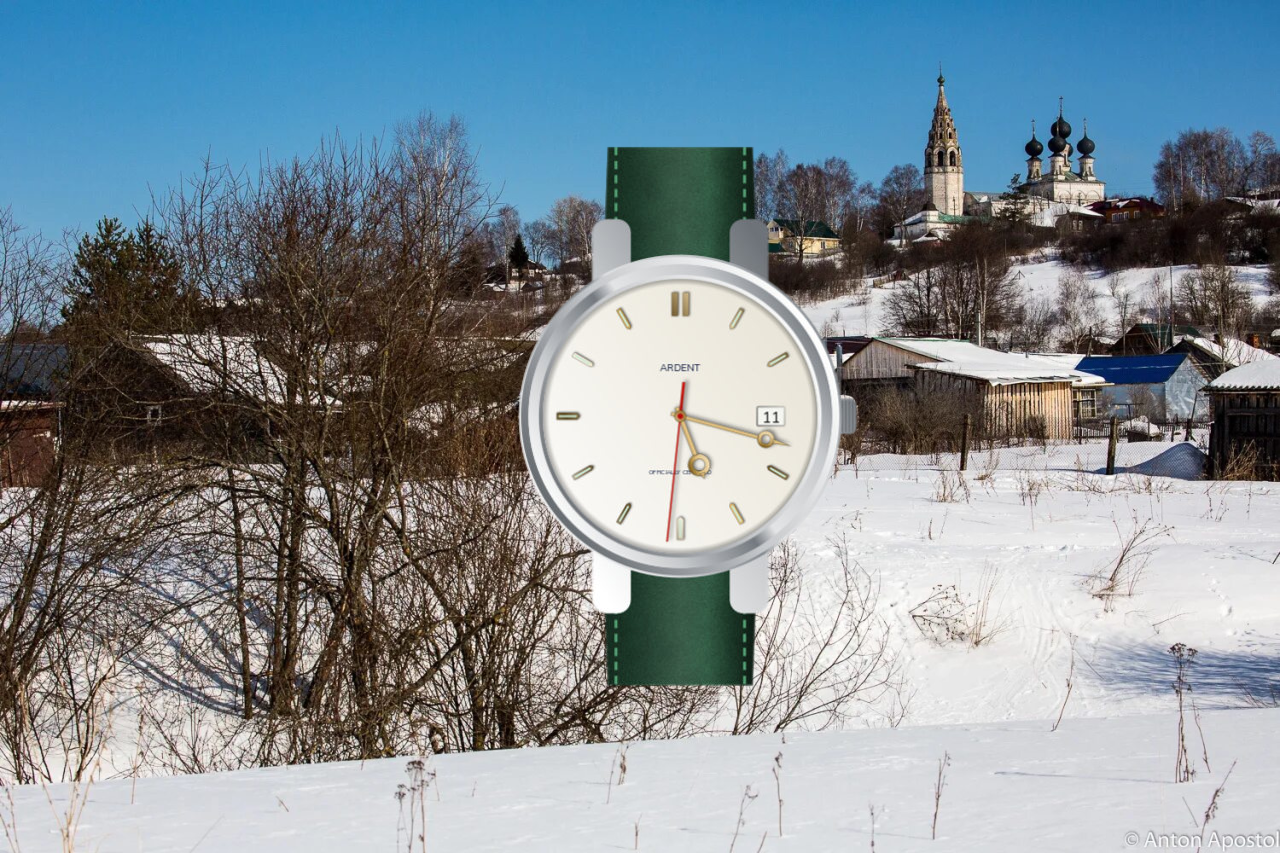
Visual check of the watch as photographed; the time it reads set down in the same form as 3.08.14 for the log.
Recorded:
5.17.31
